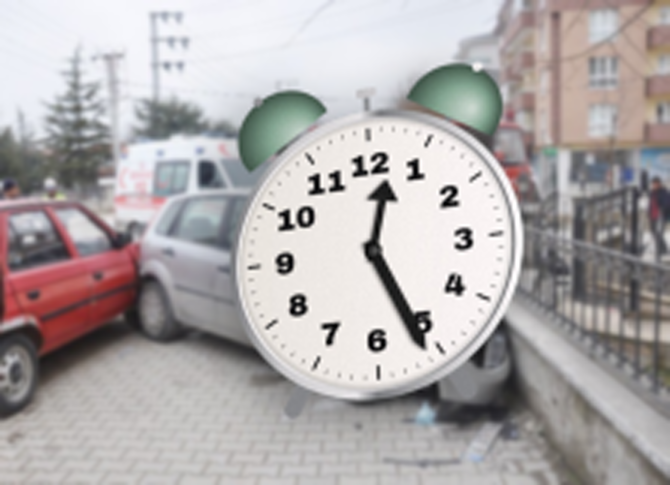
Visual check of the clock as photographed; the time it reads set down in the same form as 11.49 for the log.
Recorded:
12.26
